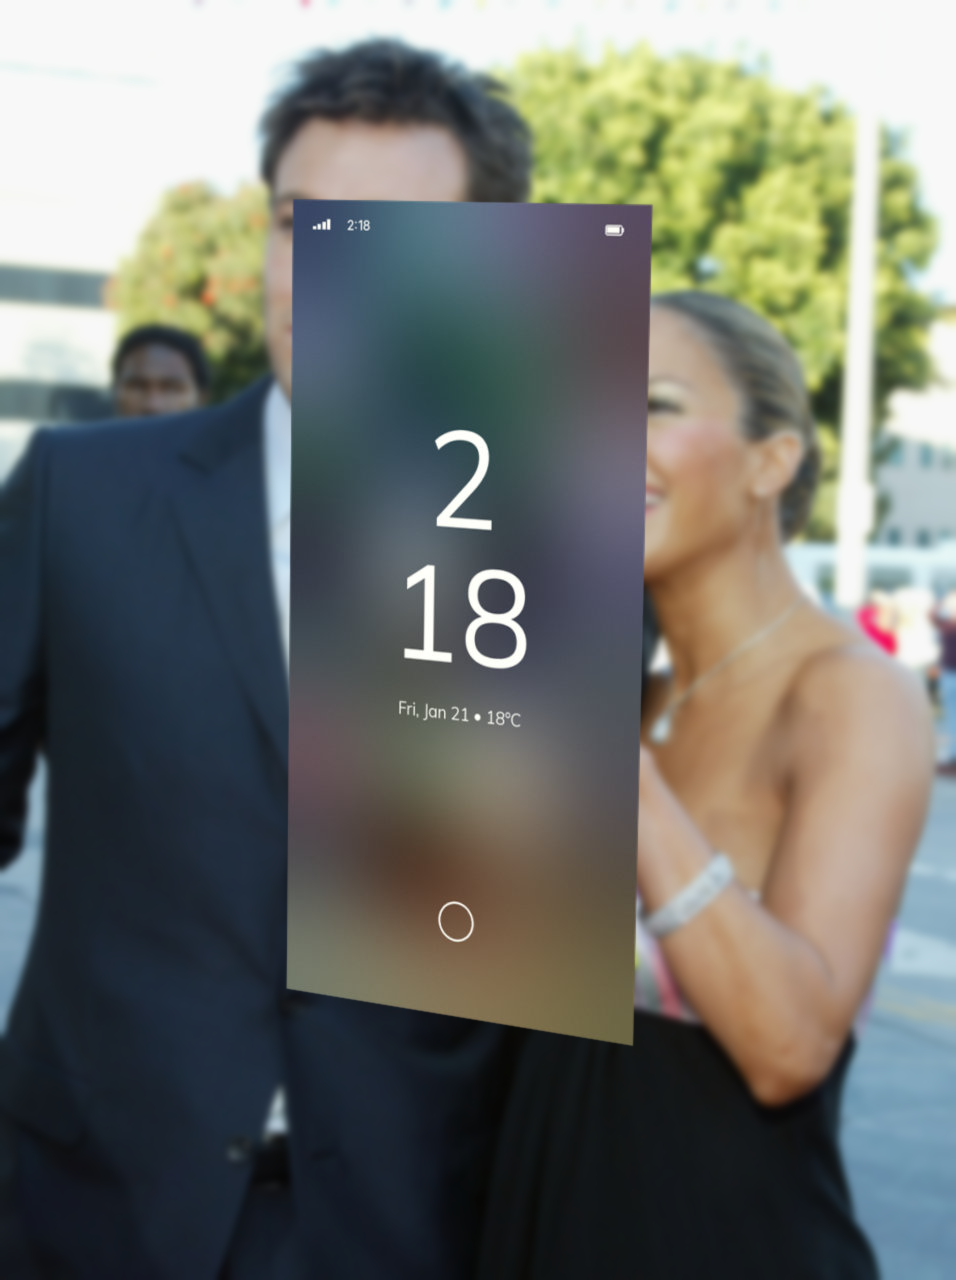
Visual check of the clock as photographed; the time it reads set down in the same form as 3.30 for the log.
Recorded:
2.18
